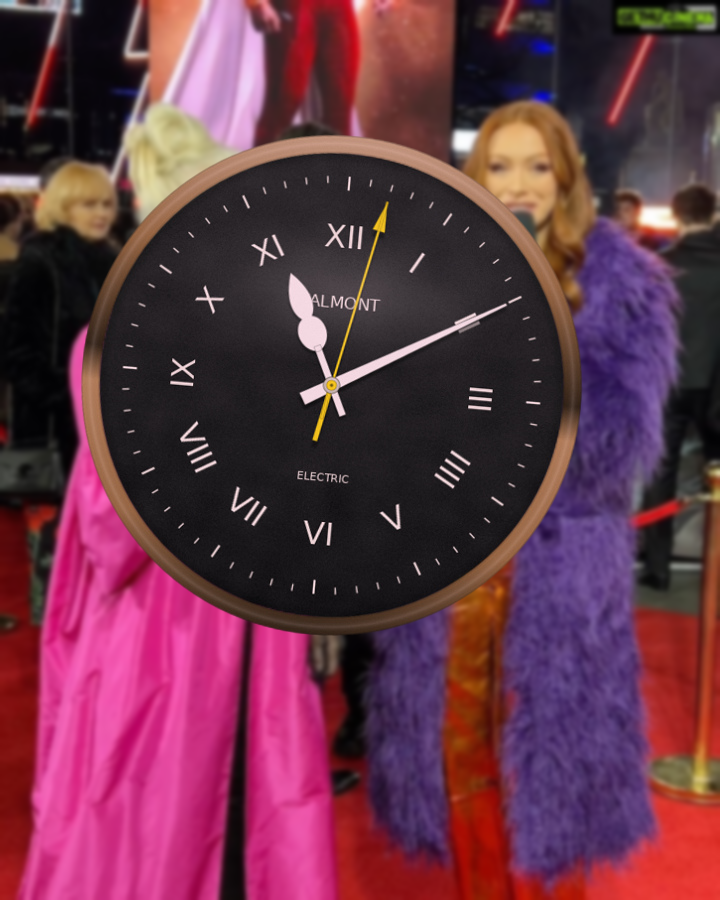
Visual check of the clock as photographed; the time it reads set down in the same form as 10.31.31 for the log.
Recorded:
11.10.02
